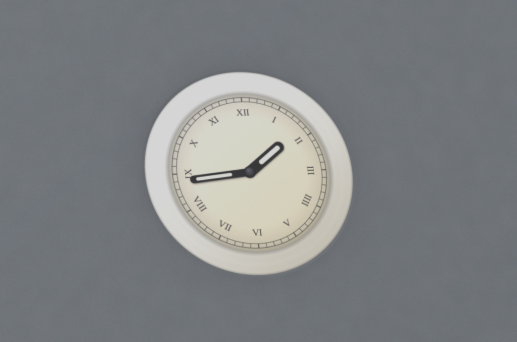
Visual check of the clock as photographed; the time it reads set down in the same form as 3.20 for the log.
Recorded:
1.44
